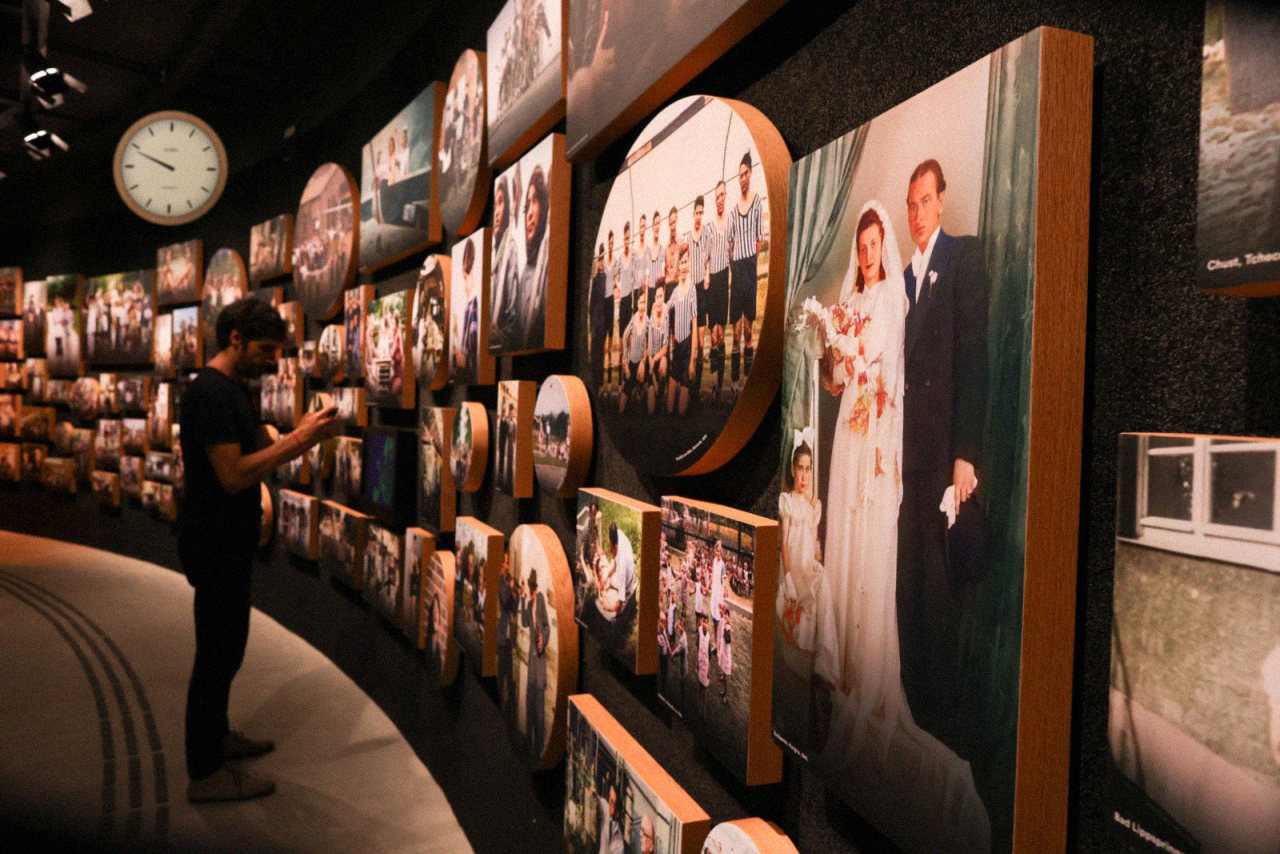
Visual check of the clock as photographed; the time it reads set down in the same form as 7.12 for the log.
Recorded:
9.49
